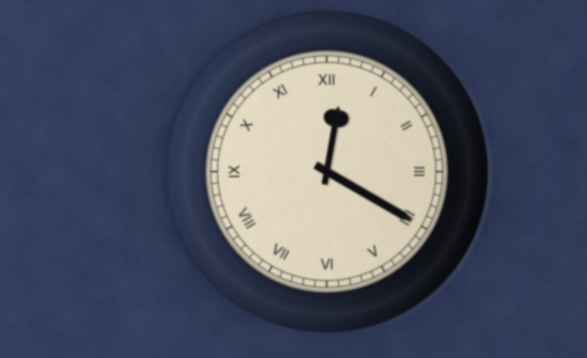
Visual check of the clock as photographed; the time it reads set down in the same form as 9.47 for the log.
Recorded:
12.20
